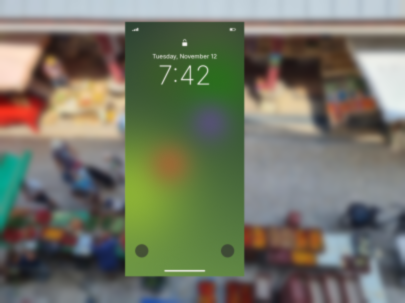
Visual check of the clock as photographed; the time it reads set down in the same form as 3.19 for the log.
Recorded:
7.42
